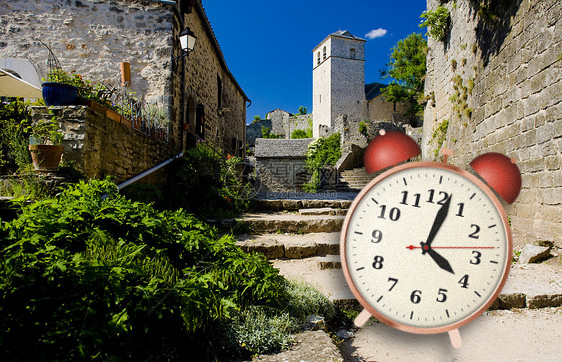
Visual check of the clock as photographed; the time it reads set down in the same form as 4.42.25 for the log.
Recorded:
4.02.13
